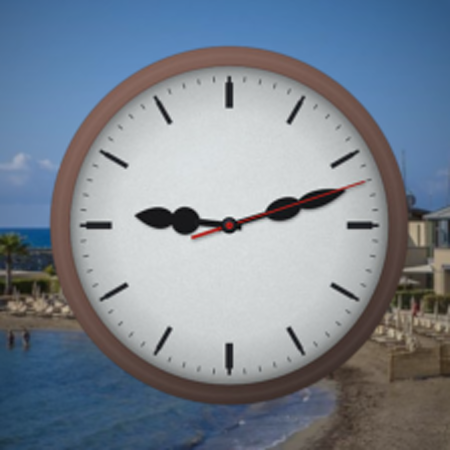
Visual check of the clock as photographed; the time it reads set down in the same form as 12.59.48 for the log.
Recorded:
9.12.12
